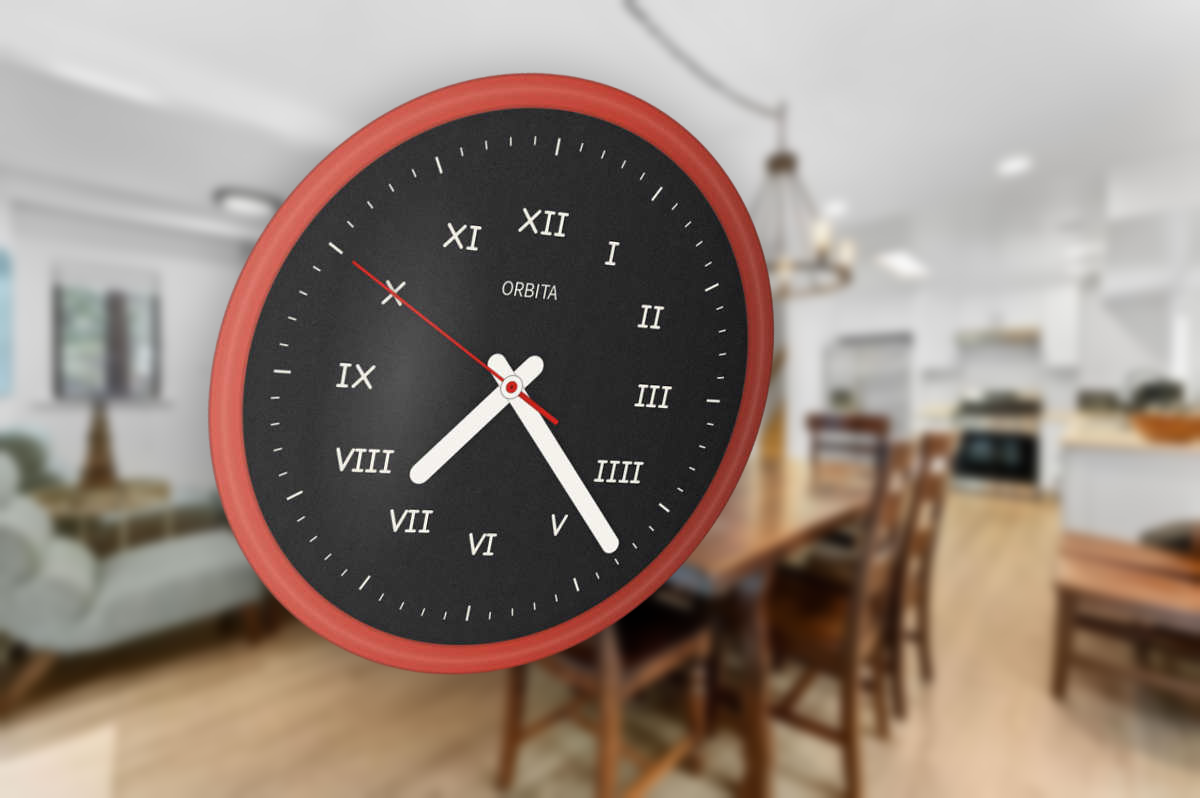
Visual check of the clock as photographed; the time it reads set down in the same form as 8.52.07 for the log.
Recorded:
7.22.50
